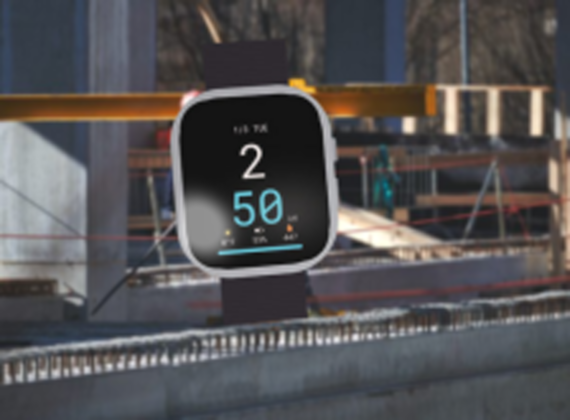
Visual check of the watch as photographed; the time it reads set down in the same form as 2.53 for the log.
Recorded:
2.50
